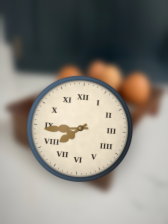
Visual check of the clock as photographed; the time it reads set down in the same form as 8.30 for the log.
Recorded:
7.44
